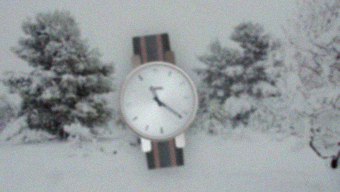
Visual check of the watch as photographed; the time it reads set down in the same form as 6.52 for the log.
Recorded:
11.22
